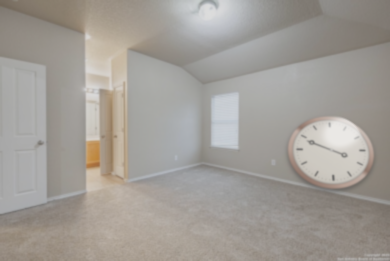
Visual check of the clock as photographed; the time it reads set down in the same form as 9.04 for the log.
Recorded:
3.49
